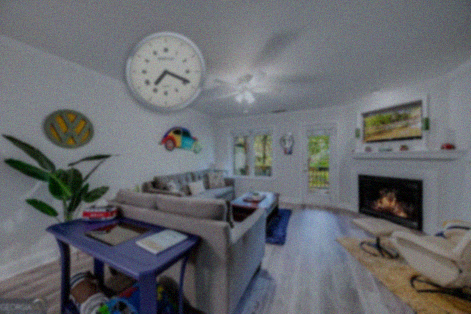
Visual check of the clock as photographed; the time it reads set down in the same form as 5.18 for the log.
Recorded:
7.19
